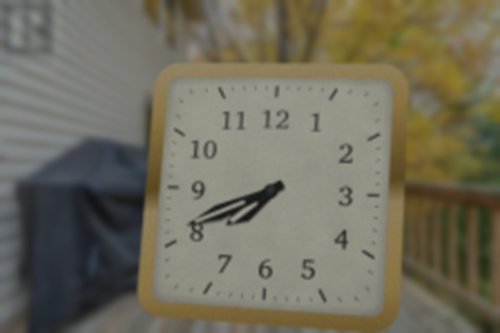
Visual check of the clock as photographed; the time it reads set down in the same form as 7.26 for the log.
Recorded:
7.41
